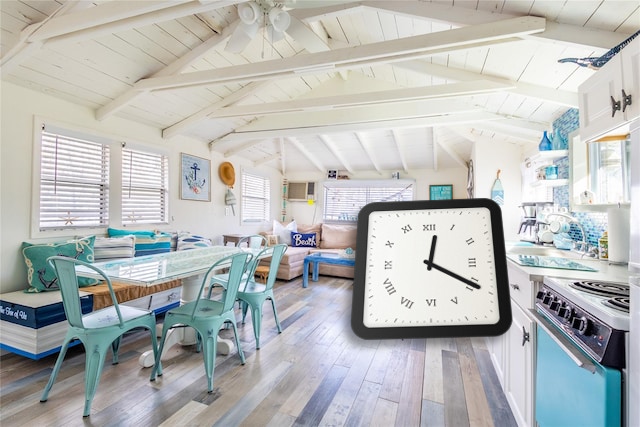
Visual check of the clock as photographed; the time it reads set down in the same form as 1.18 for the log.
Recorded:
12.20
